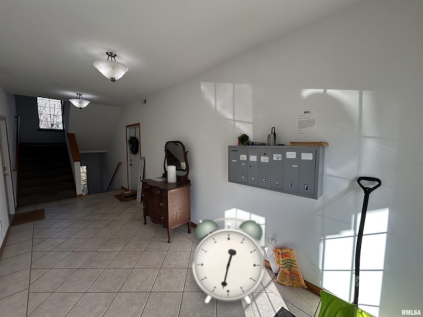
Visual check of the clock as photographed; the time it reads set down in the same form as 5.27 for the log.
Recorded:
12.32
